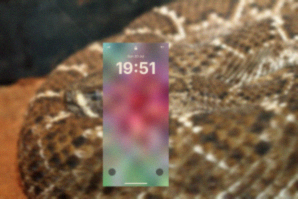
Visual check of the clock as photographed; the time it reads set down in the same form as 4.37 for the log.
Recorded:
19.51
